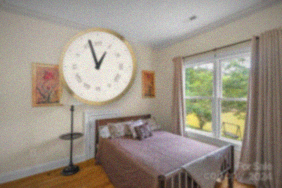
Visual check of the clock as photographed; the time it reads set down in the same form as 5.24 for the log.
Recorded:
12.57
